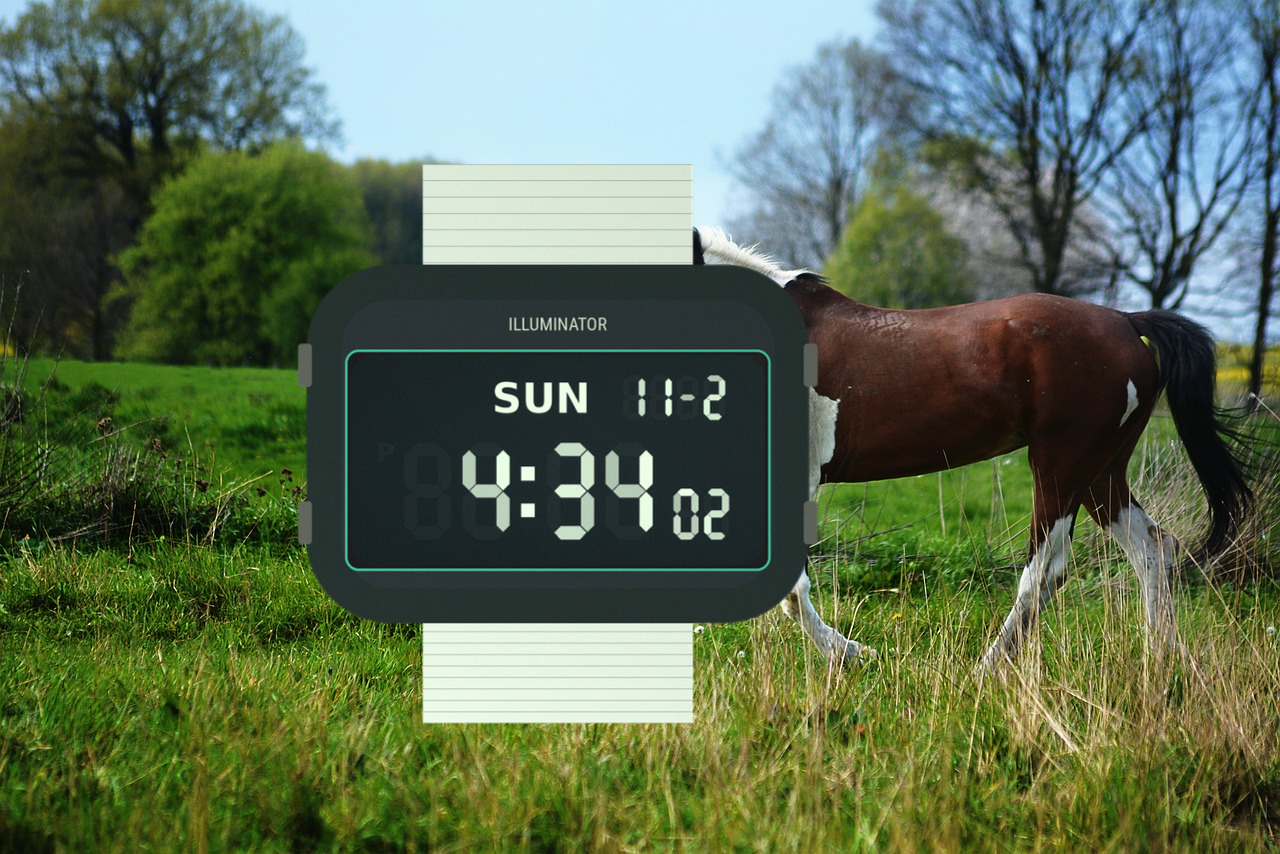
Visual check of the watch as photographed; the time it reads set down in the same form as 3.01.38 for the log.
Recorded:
4.34.02
